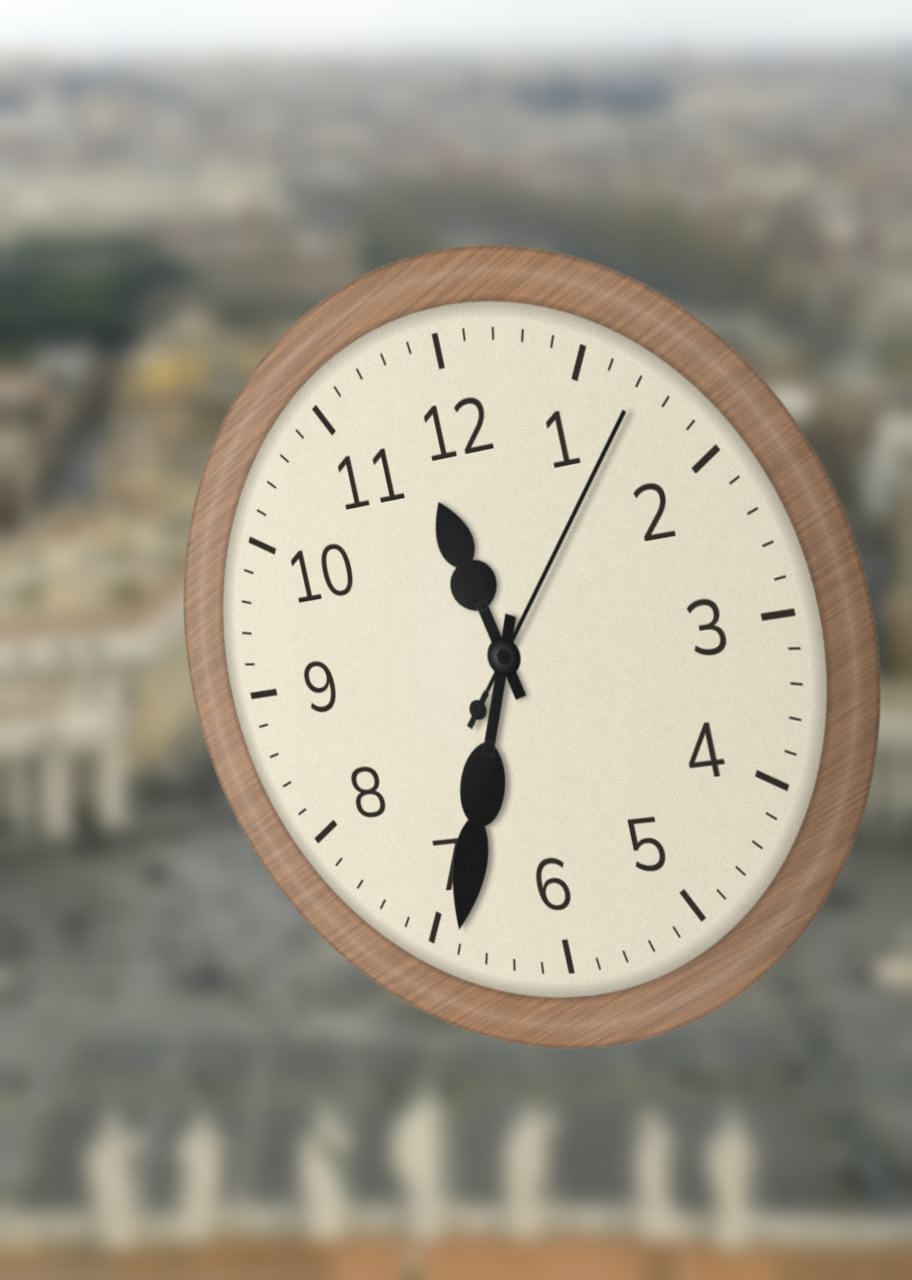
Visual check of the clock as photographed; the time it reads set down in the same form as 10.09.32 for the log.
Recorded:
11.34.07
